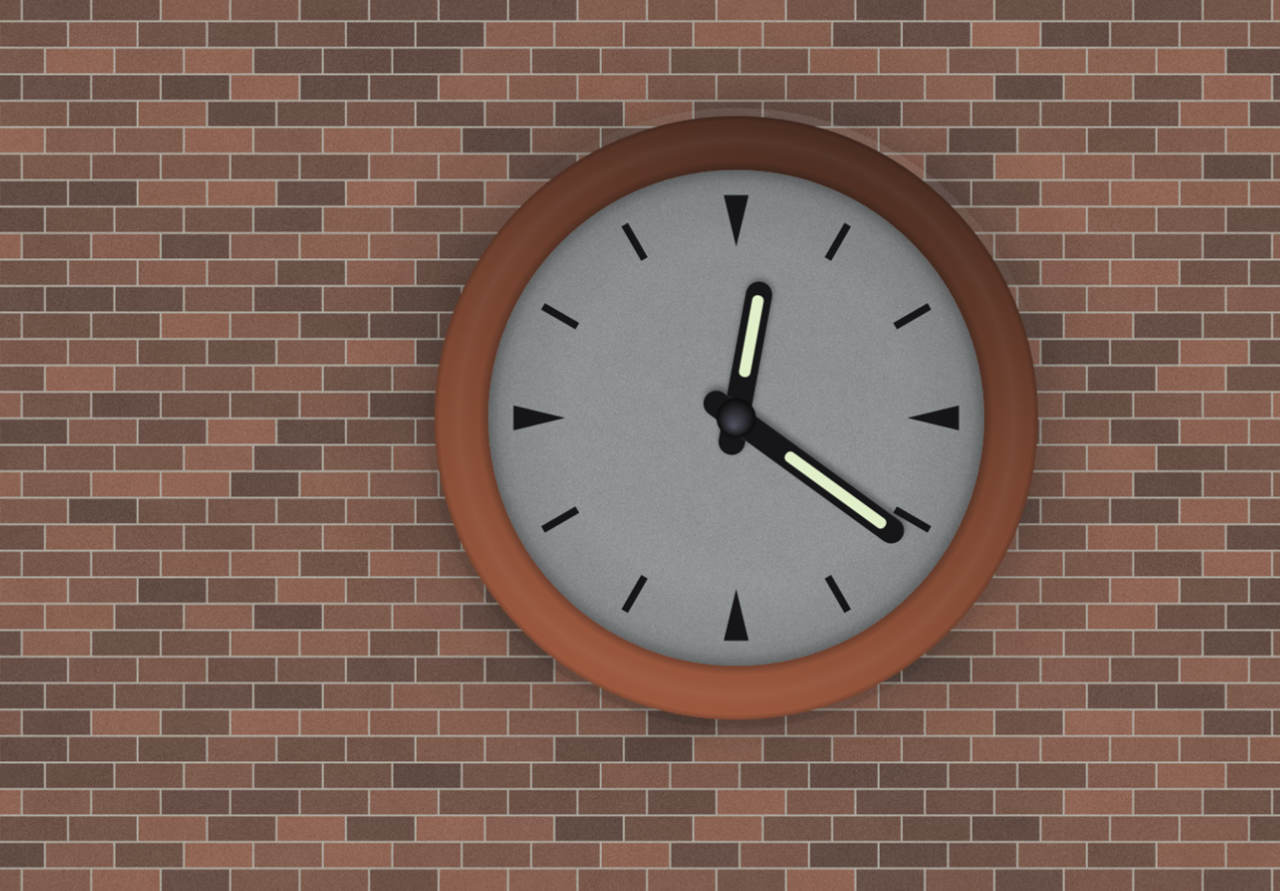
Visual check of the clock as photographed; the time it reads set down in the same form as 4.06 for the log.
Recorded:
12.21
